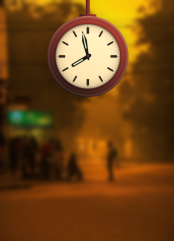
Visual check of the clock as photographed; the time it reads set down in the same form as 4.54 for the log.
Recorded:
7.58
